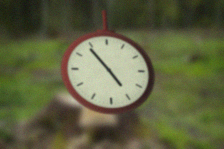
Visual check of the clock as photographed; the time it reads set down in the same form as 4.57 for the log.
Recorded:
4.54
